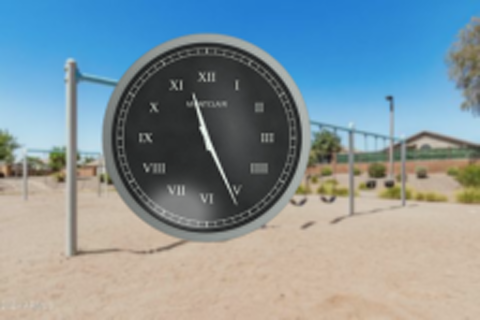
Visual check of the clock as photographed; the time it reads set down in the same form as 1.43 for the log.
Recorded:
11.26
